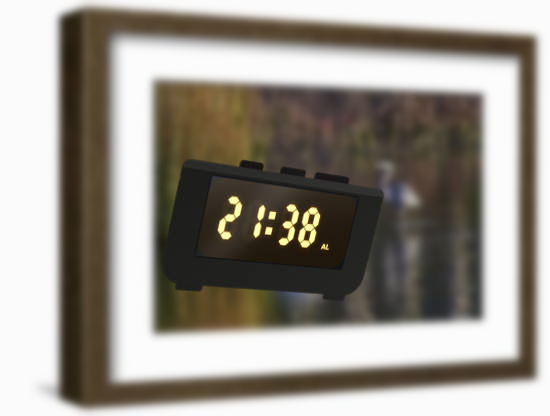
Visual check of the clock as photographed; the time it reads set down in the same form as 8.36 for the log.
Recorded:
21.38
